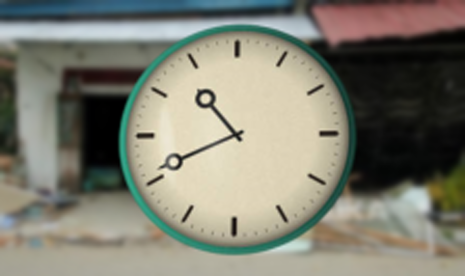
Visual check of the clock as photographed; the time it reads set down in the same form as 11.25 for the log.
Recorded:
10.41
